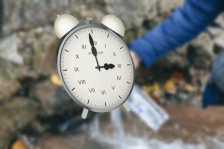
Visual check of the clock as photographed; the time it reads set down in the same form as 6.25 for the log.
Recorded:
2.59
